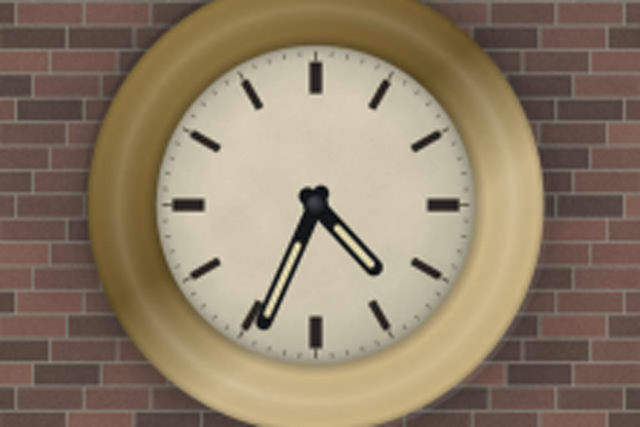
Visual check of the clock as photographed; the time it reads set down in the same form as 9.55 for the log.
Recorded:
4.34
